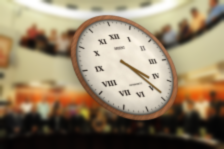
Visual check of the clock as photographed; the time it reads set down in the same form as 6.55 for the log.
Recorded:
4.24
